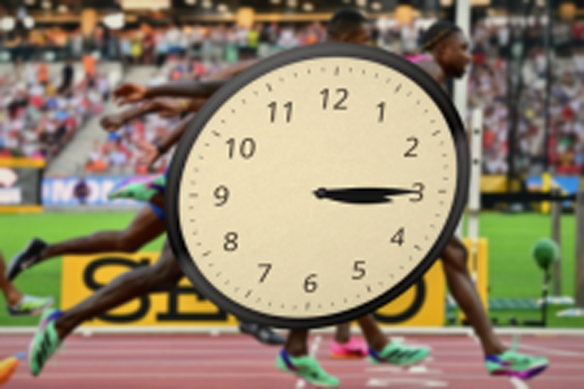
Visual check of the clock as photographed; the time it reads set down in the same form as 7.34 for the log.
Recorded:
3.15
